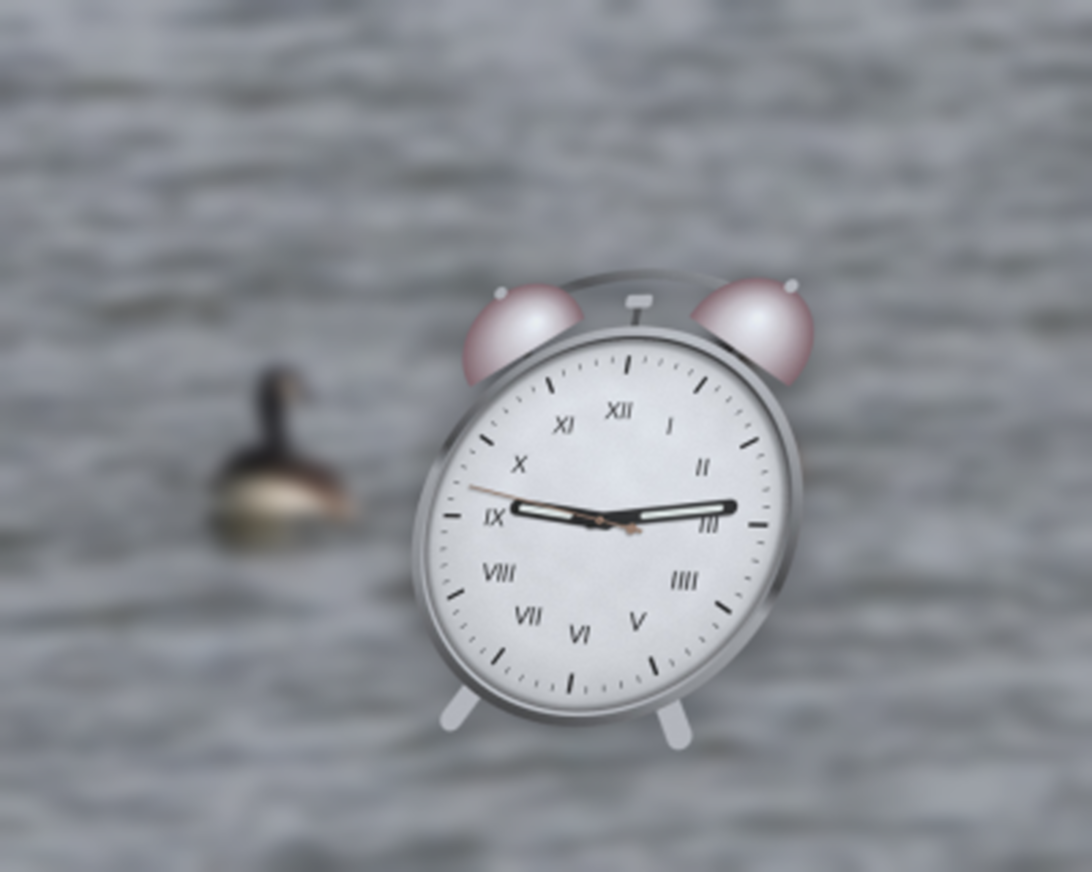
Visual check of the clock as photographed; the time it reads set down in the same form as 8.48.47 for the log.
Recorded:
9.13.47
